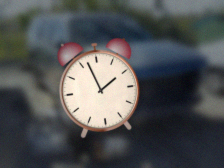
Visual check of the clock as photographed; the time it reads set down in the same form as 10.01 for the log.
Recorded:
1.57
